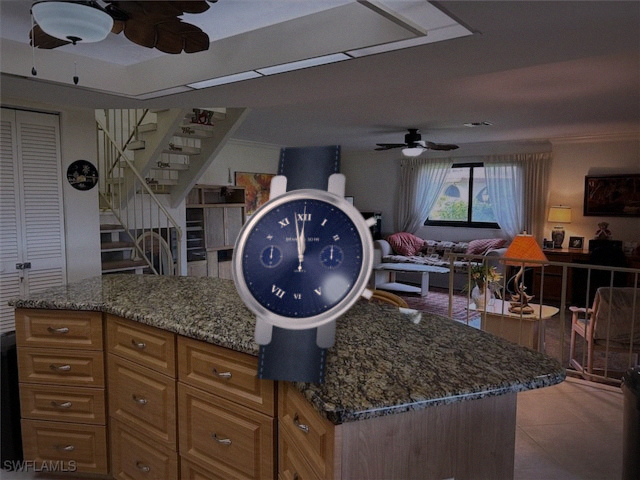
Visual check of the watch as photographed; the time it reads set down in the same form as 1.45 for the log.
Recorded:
11.58
